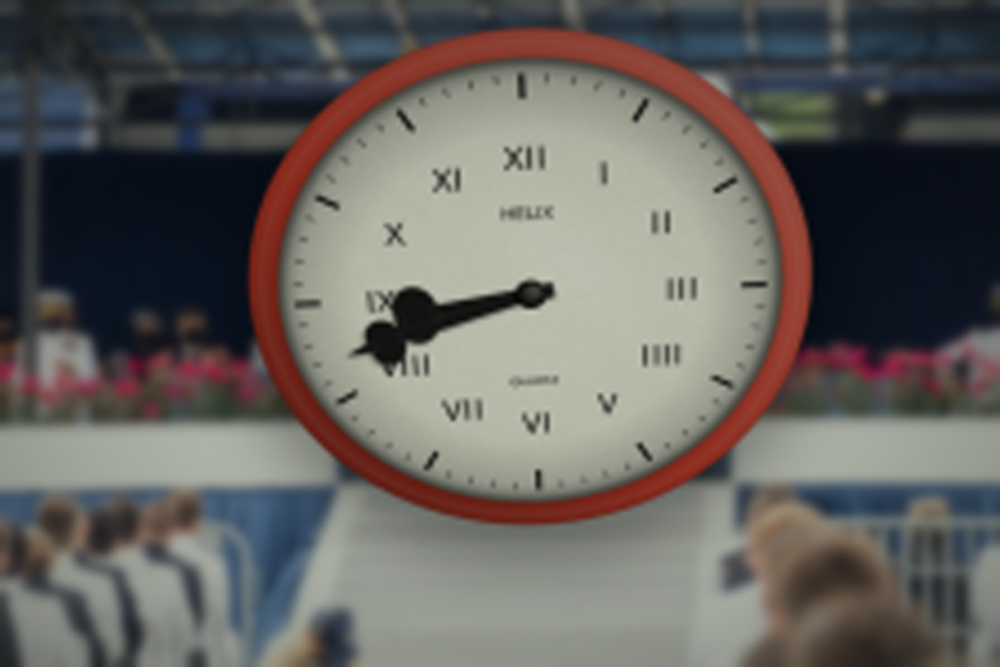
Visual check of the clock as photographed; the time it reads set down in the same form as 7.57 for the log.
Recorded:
8.42
